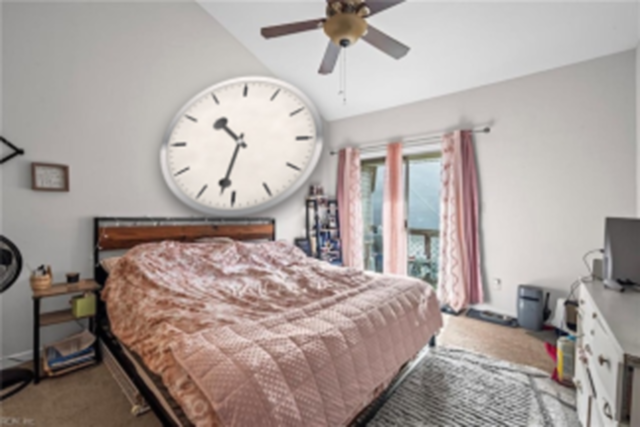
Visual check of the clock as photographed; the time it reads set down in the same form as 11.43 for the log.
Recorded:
10.32
